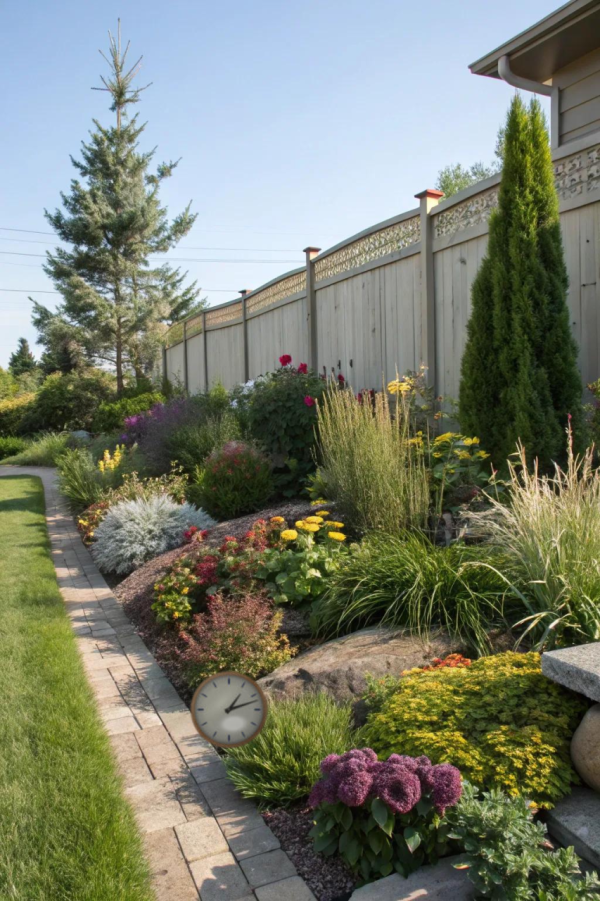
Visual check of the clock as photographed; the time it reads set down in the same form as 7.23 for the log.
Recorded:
1.12
